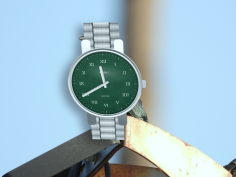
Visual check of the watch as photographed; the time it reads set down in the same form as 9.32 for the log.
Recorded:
11.40
